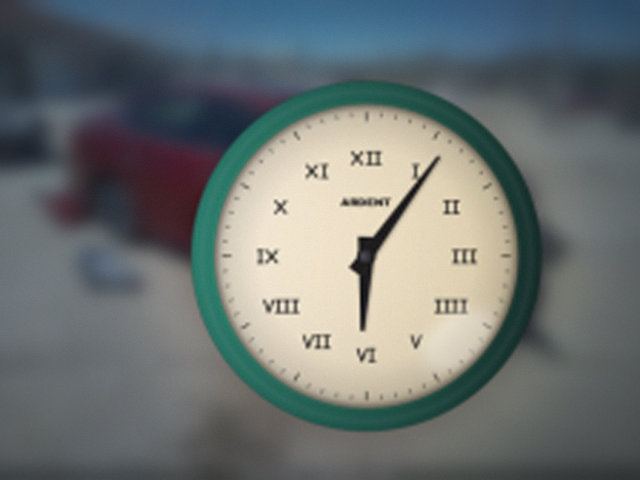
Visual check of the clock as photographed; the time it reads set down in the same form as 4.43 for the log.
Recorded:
6.06
